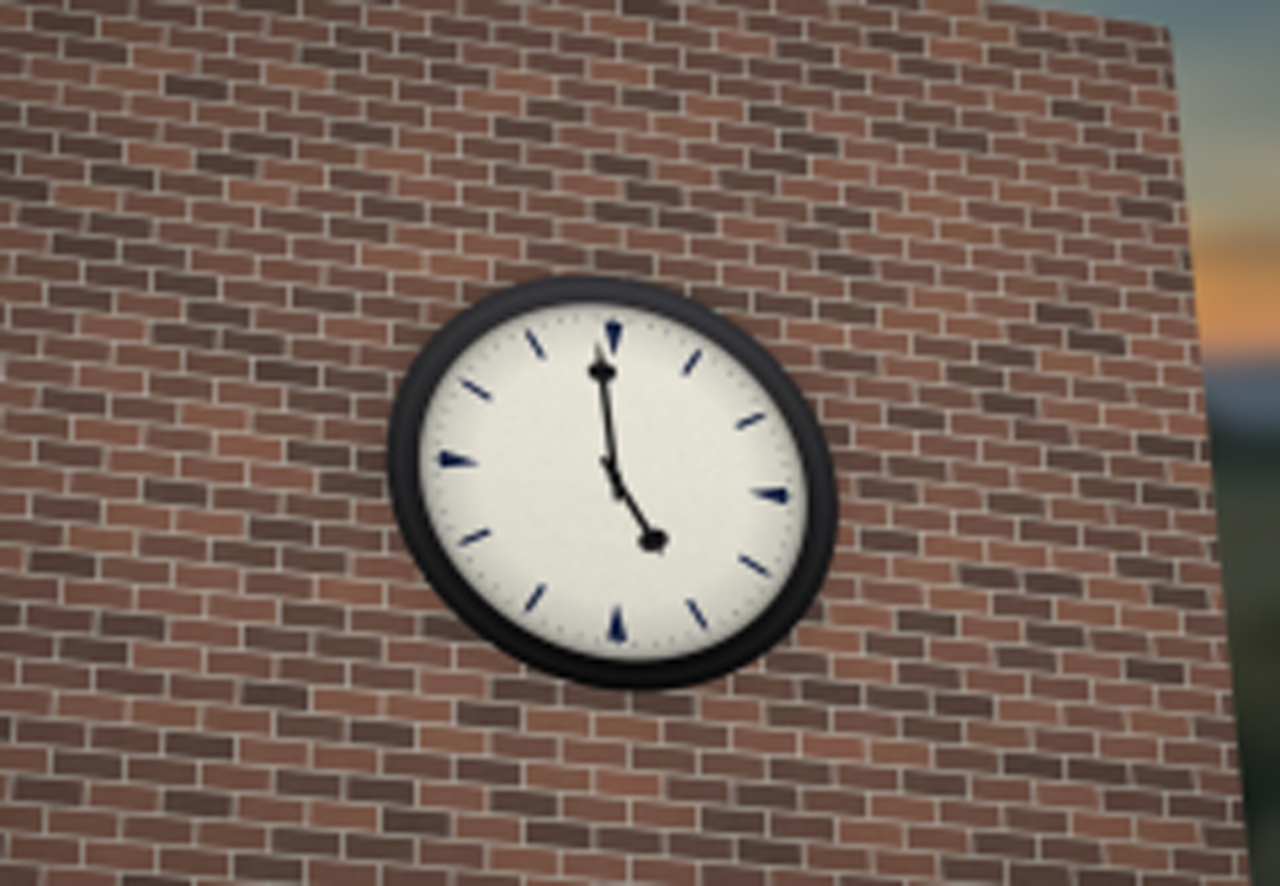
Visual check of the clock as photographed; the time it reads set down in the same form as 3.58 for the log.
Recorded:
4.59
